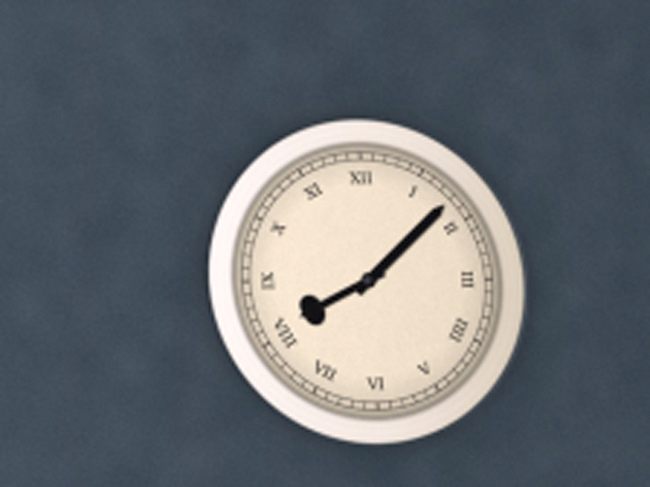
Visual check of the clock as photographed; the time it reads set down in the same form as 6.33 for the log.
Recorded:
8.08
